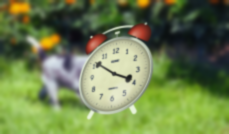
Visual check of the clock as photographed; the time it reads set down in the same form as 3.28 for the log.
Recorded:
3.51
